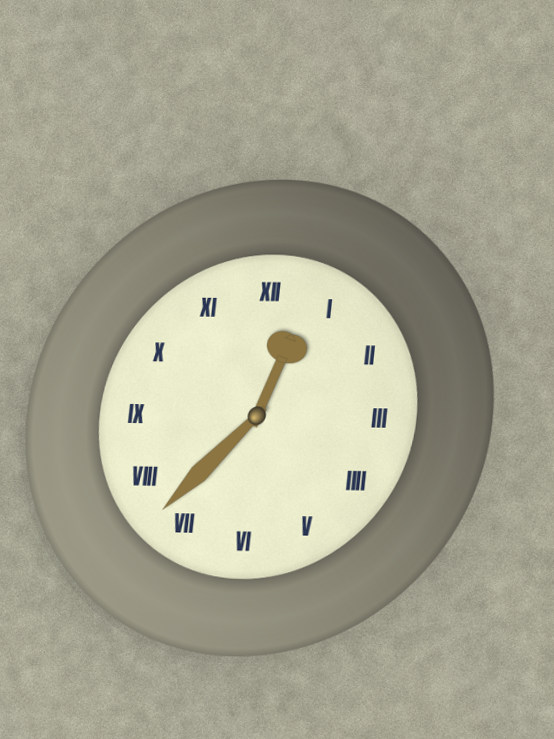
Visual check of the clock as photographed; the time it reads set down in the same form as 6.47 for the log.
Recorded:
12.37
